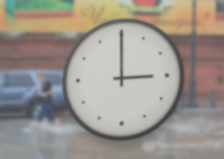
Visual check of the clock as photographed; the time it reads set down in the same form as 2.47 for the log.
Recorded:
3.00
